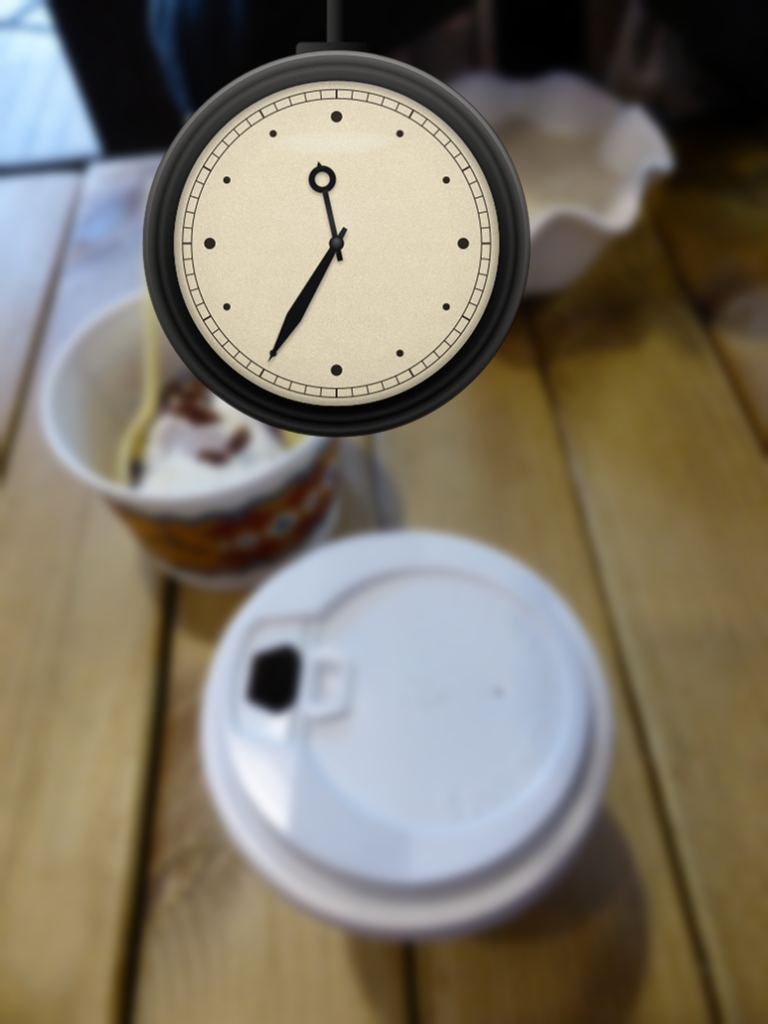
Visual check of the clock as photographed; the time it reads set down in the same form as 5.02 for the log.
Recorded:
11.35
